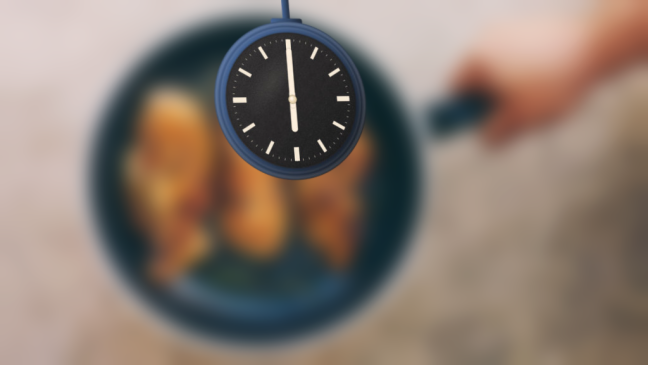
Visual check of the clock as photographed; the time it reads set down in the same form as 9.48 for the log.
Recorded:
6.00
